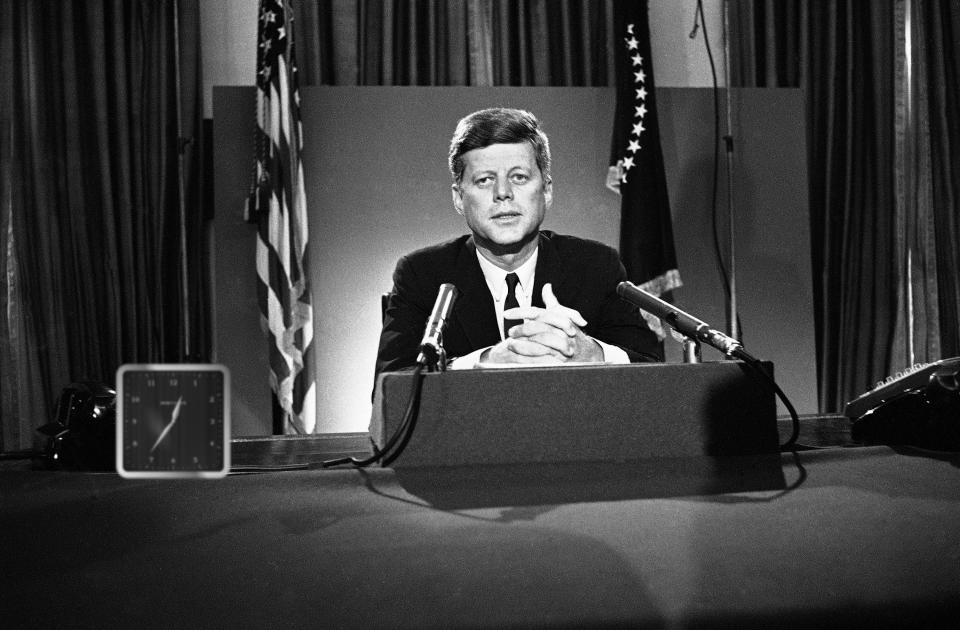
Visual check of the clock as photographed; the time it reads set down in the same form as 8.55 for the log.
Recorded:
12.36
